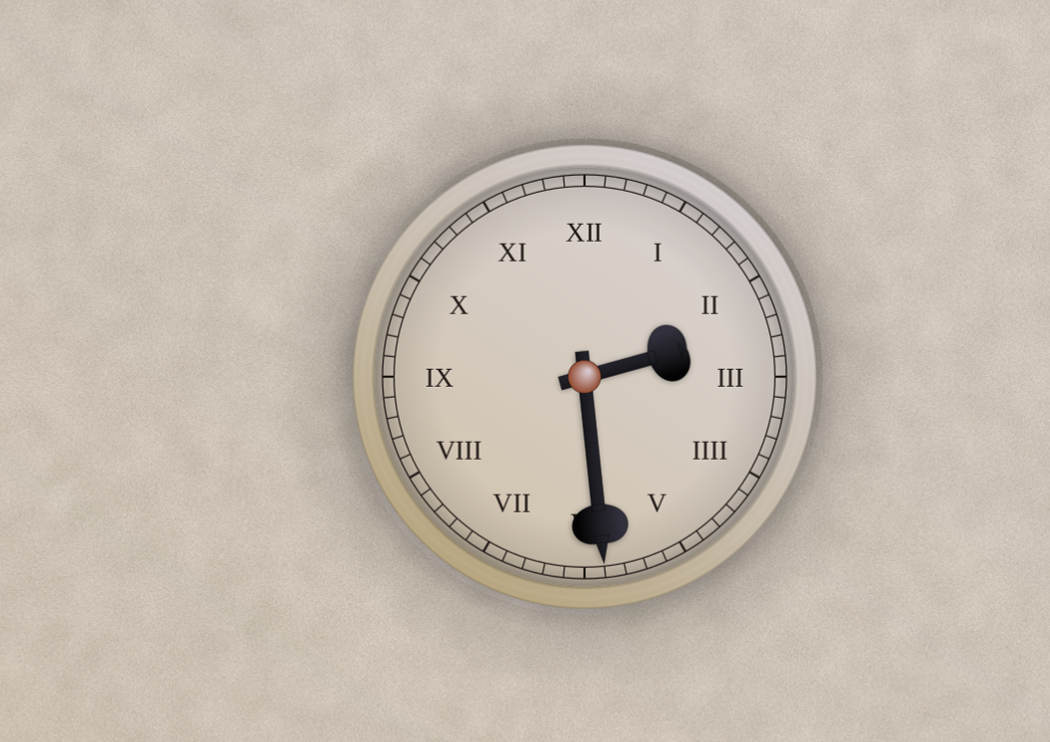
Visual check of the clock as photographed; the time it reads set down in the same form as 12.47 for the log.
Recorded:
2.29
